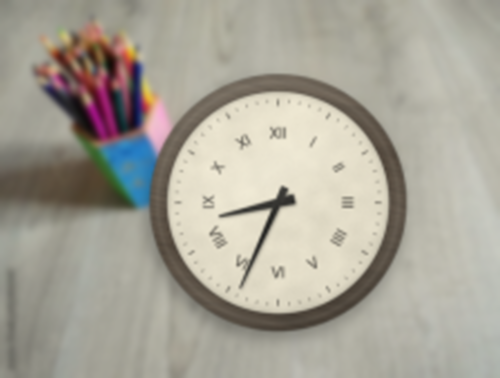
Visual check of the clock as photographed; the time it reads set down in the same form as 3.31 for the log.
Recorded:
8.34
